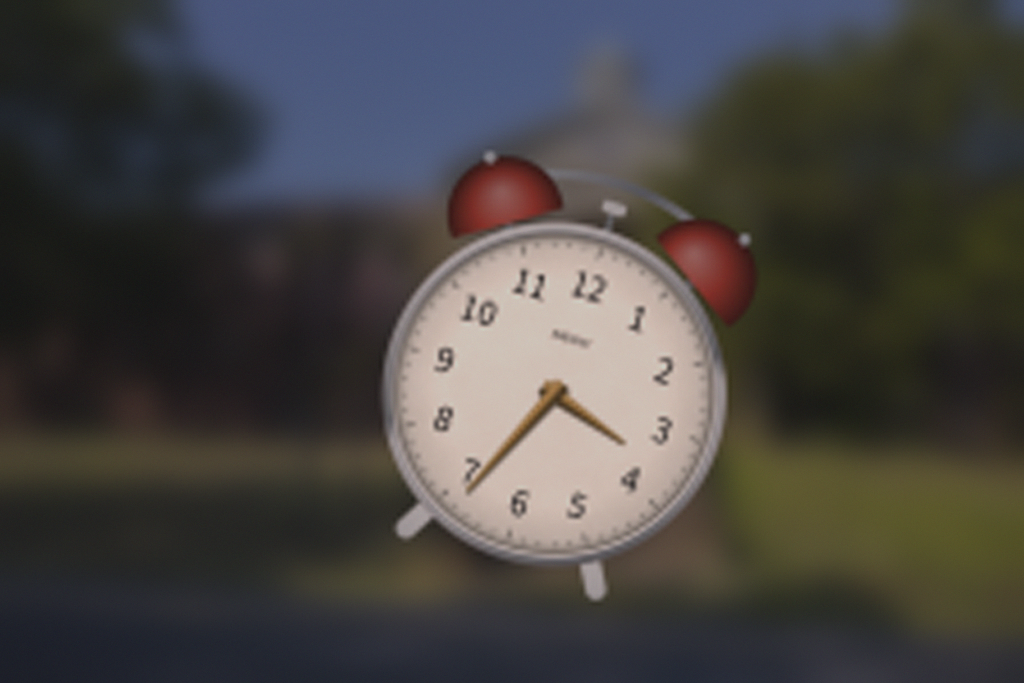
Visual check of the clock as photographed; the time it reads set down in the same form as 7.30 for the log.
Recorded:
3.34
